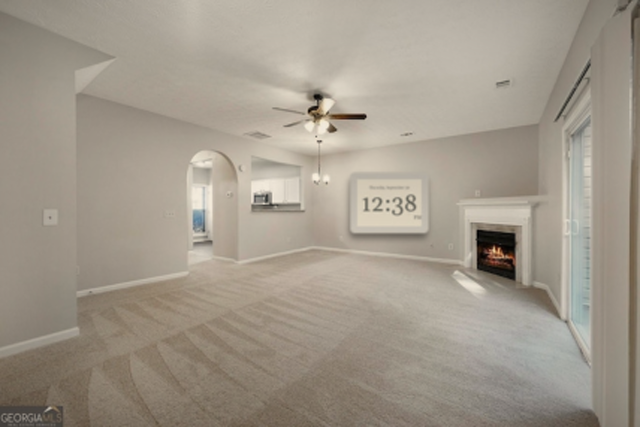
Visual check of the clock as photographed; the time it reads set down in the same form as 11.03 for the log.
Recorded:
12.38
